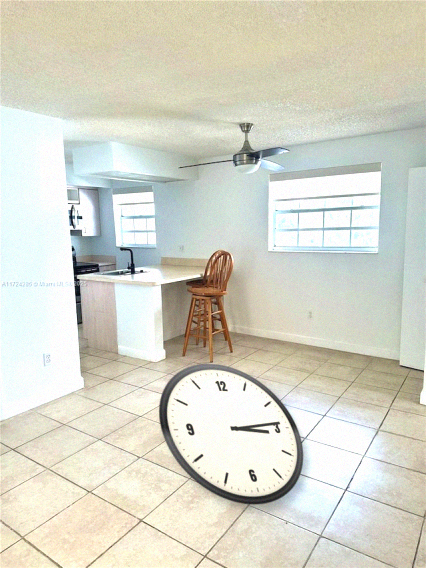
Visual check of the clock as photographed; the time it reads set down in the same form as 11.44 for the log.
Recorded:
3.14
